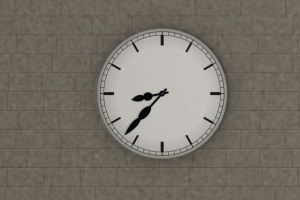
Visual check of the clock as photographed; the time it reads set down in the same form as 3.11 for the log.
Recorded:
8.37
